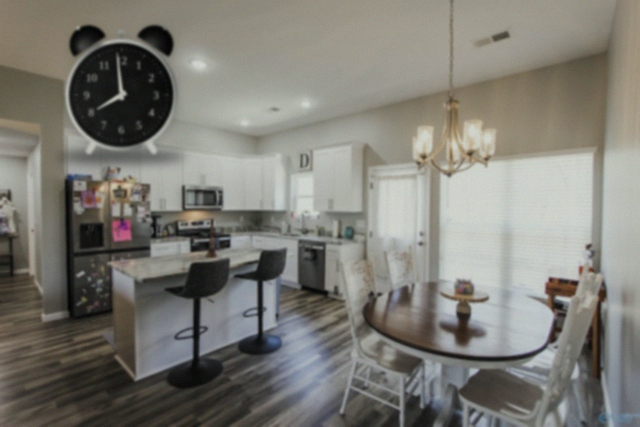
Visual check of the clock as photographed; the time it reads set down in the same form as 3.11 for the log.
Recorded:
7.59
